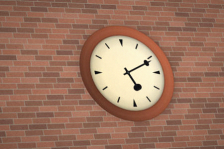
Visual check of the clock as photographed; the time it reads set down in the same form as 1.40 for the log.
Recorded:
5.11
